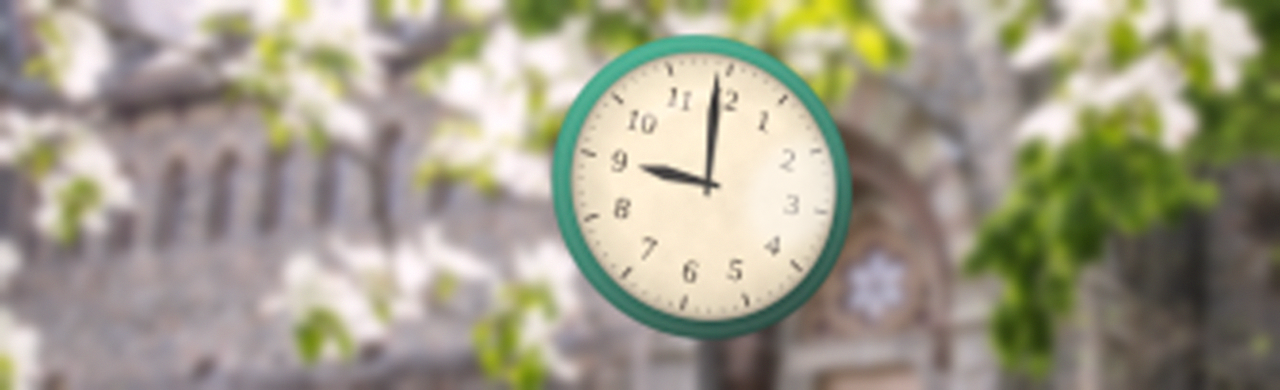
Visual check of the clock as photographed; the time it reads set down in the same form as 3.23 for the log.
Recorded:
8.59
